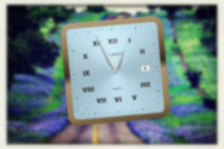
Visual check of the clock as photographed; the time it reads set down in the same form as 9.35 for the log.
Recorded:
12.56
